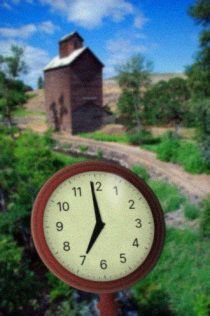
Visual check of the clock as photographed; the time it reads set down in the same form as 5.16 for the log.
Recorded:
6.59
